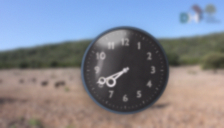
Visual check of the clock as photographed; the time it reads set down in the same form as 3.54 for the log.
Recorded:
7.41
